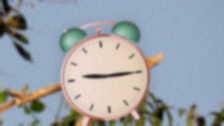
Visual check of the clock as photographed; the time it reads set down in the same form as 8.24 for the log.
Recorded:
9.15
